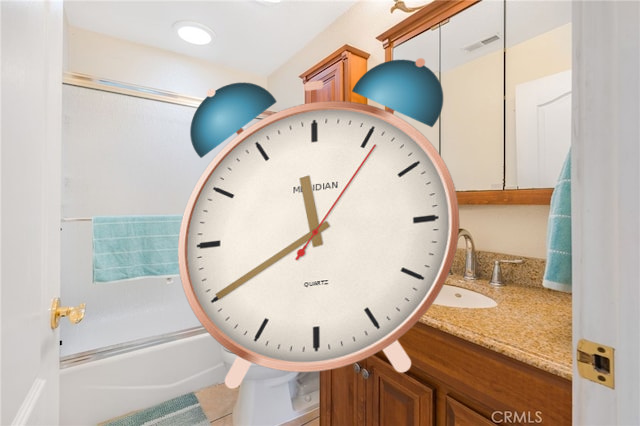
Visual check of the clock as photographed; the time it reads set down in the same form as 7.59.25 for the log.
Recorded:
11.40.06
